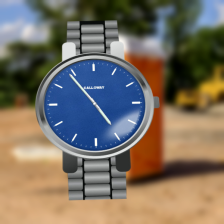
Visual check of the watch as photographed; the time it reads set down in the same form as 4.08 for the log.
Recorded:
4.54
